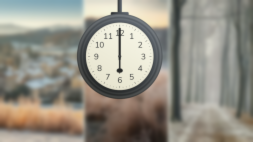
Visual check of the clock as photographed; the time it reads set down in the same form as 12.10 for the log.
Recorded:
6.00
